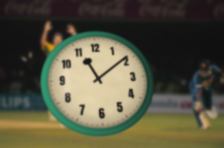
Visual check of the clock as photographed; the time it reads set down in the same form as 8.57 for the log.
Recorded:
11.09
